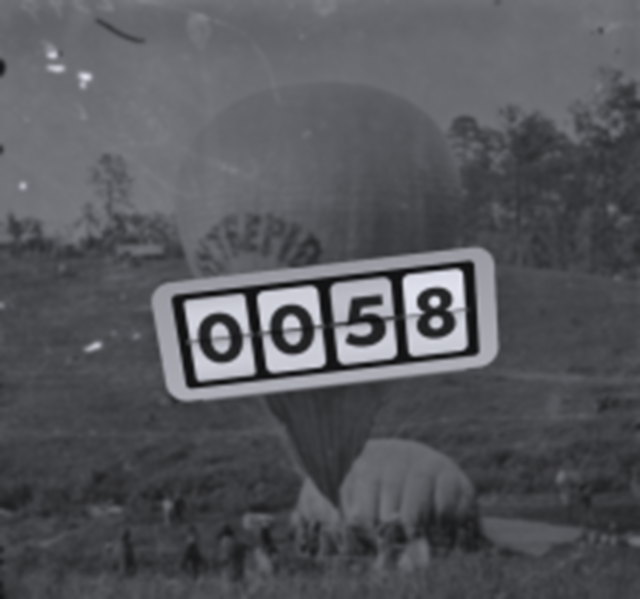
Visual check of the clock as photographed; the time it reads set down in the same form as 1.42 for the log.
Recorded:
0.58
